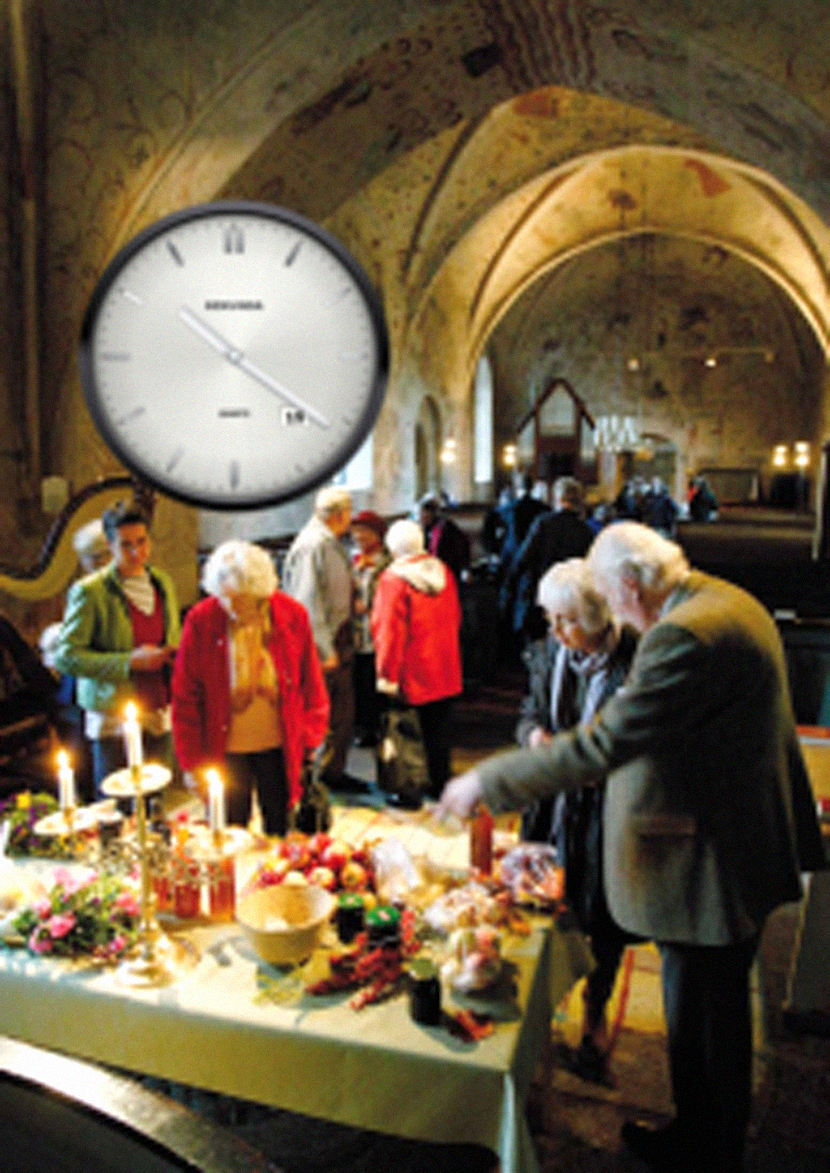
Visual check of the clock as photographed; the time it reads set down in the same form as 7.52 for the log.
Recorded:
10.21
